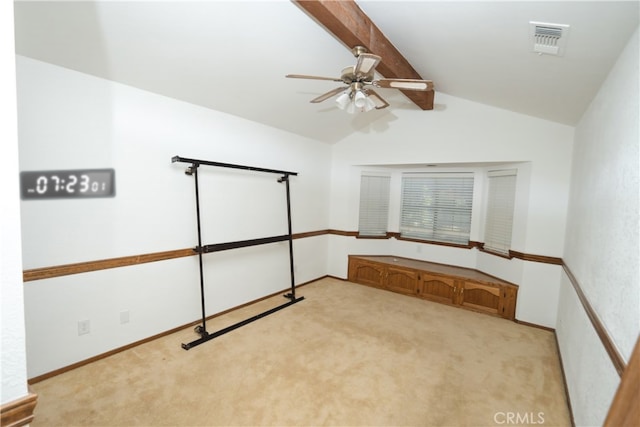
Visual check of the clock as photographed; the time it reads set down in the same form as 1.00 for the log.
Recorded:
7.23
